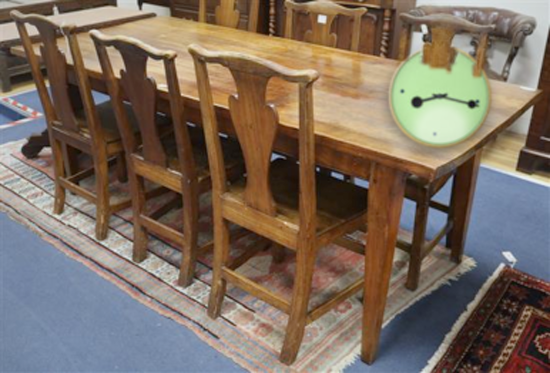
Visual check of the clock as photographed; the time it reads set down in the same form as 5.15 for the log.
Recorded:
8.16
